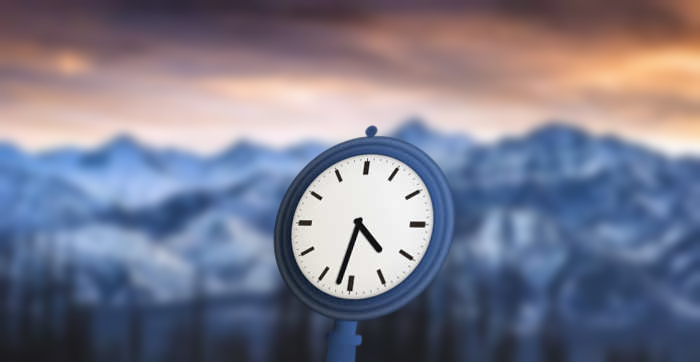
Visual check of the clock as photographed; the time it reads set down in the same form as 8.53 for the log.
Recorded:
4.32
